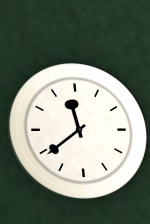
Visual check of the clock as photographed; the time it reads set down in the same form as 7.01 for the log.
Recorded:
11.39
